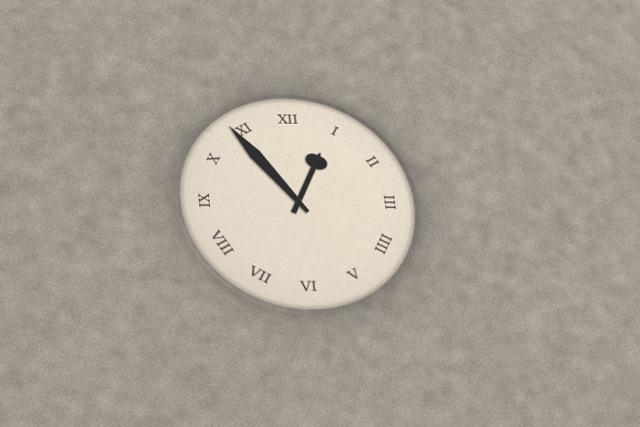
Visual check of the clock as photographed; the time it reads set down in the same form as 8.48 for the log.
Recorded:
12.54
